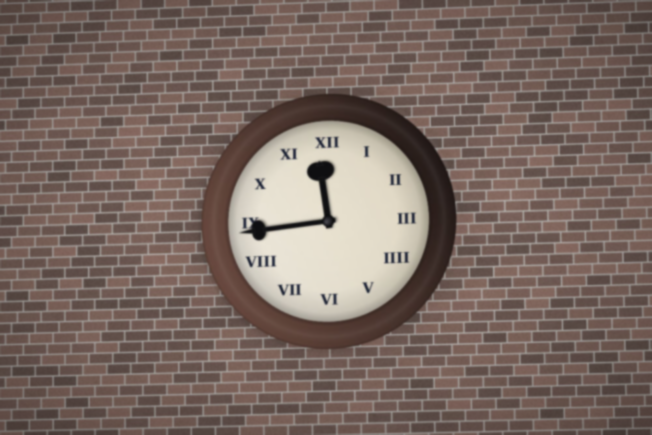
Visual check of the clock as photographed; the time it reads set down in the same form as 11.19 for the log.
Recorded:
11.44
